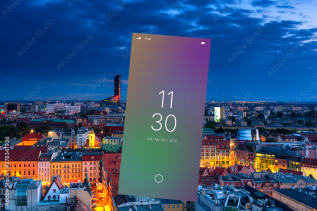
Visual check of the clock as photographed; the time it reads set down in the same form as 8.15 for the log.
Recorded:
11.30
